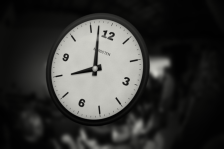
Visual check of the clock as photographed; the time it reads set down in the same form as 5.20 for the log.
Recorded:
7.57
